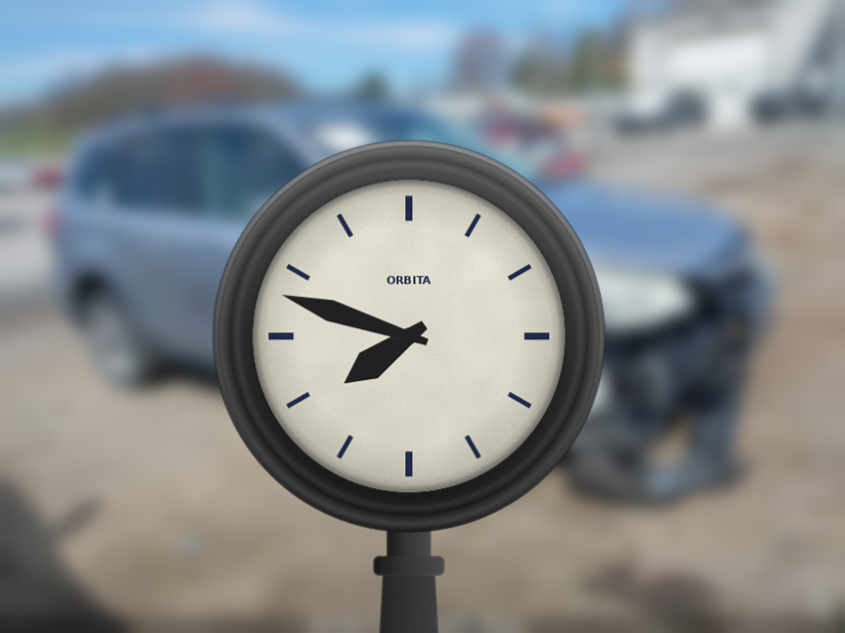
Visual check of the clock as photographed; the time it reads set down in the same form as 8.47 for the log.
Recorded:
7.48
